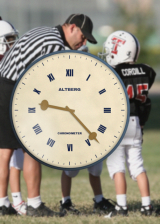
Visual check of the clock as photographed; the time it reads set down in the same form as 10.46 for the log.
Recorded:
9.23
